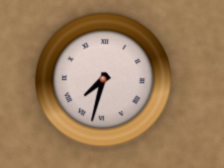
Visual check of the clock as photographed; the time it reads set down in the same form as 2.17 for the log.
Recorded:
7.32
